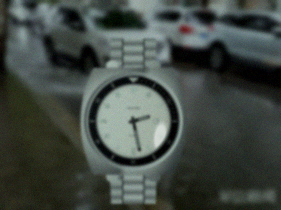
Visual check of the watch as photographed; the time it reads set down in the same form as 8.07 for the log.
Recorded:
2.28
